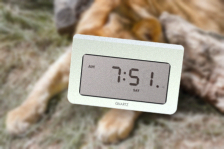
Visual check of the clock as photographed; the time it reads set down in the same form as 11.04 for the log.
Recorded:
7.51
